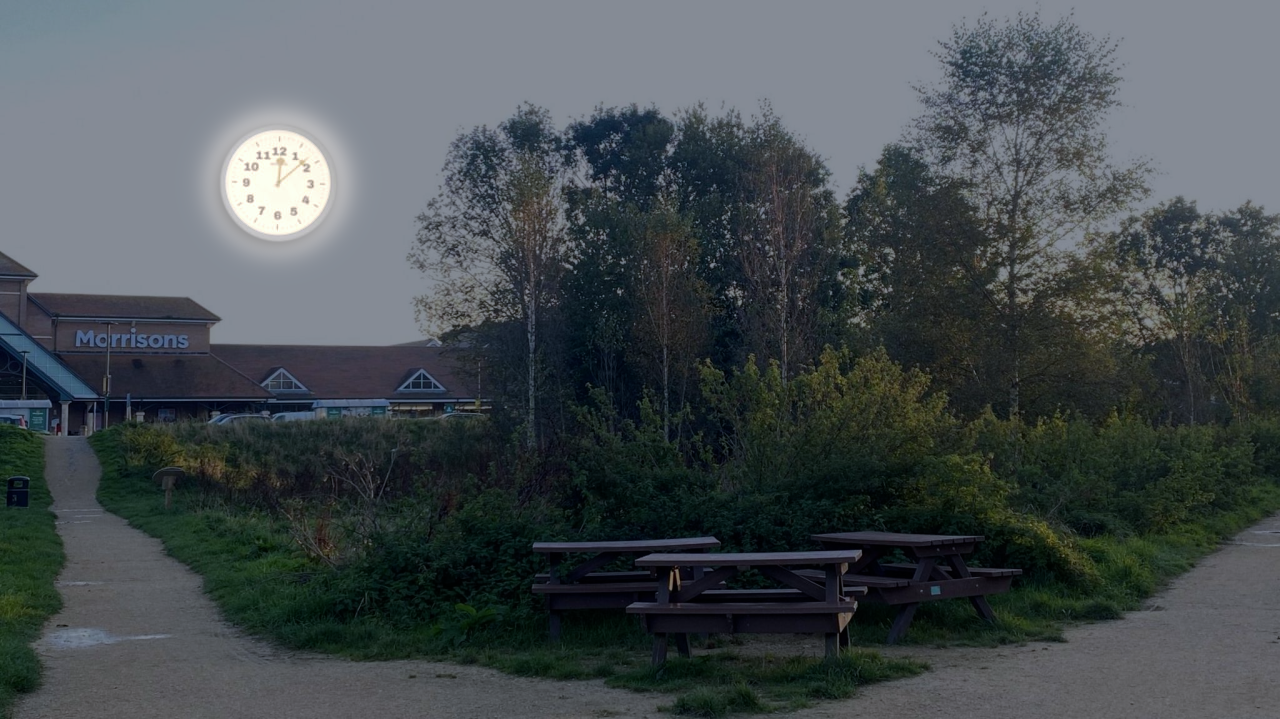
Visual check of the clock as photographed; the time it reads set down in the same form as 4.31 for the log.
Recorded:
12.08
